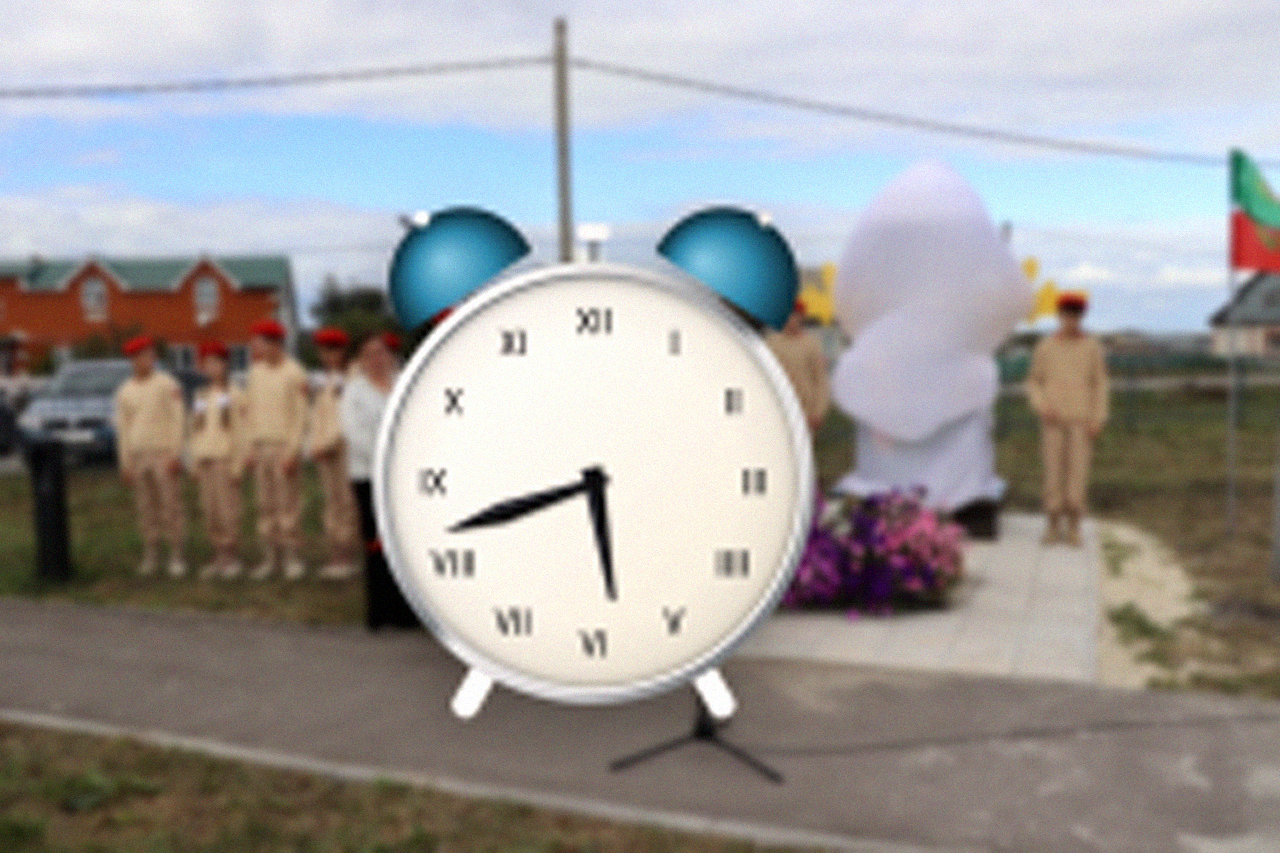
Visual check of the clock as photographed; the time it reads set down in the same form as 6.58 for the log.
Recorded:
5.42
